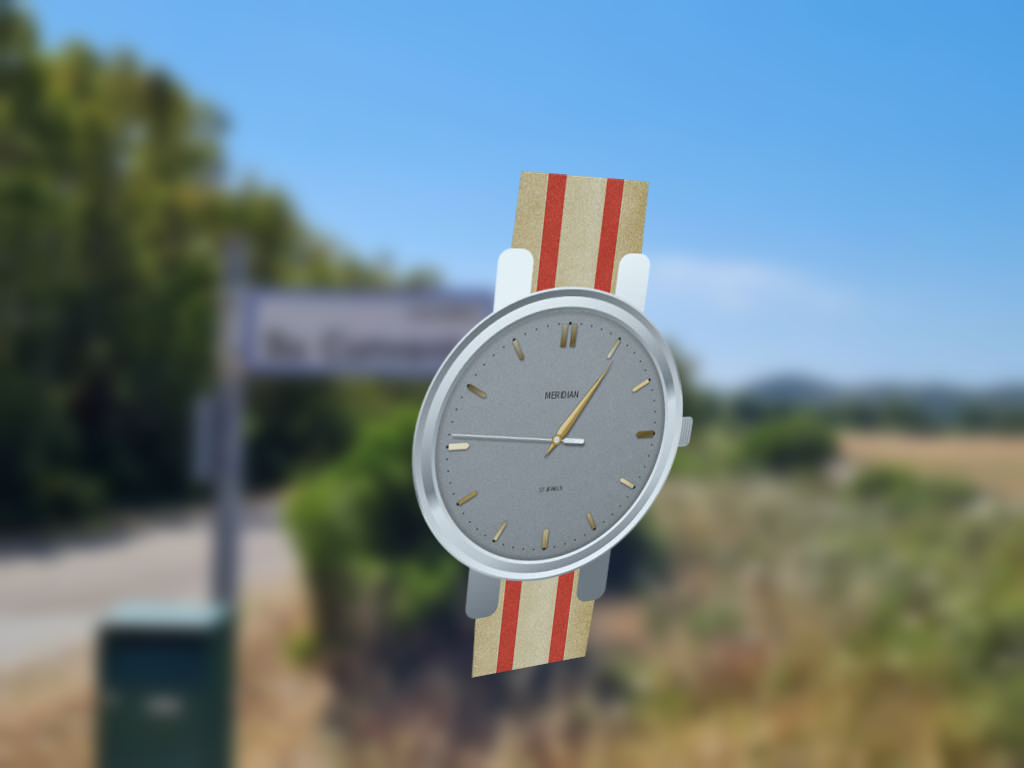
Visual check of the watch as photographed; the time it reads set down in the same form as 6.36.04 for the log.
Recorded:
1.05.46
